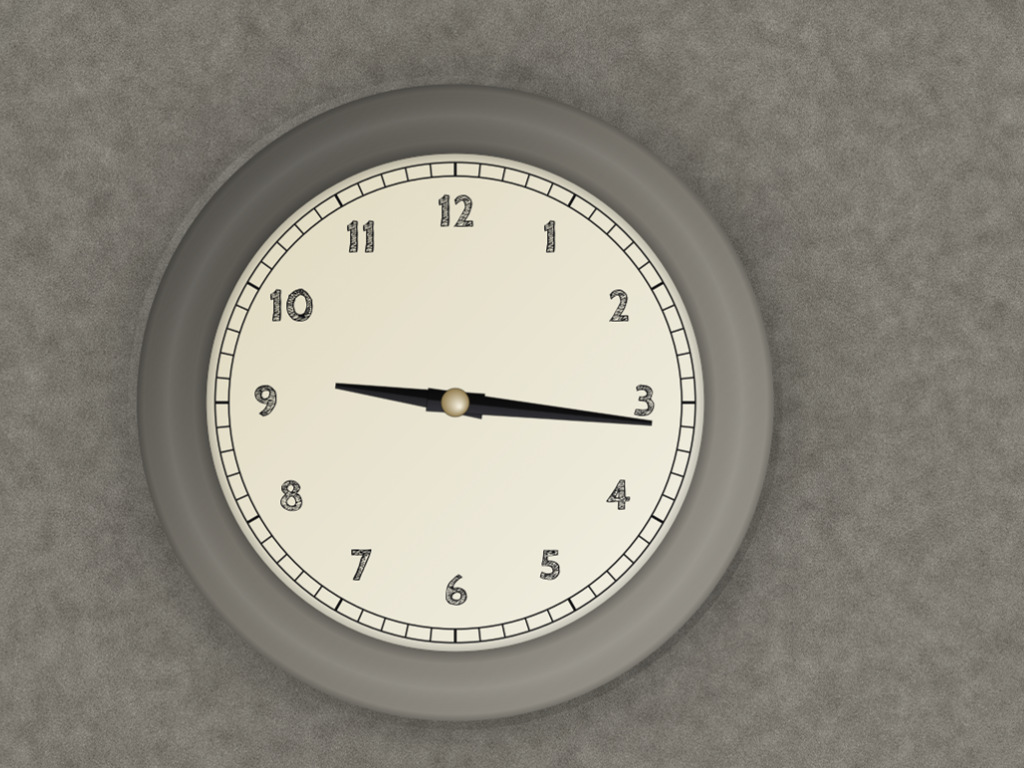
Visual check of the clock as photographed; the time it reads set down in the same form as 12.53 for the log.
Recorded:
9.16
